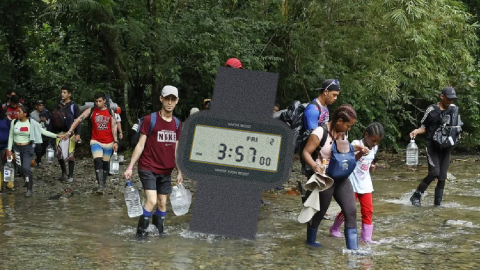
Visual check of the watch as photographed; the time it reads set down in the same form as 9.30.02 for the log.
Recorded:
3.57.00
